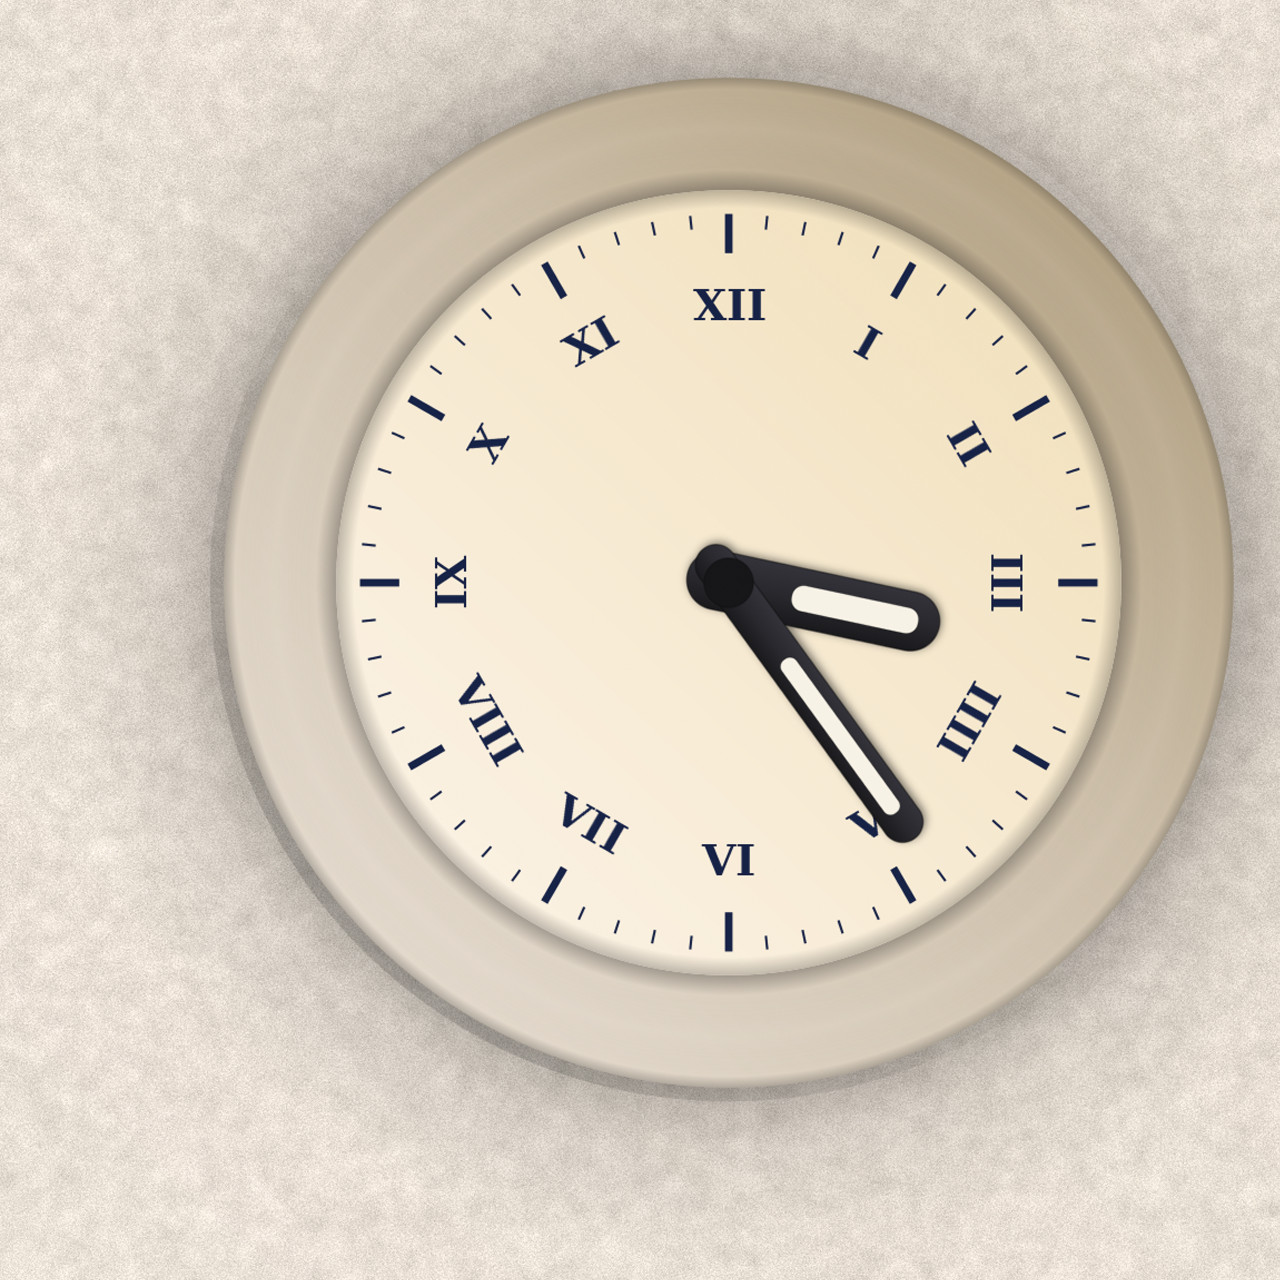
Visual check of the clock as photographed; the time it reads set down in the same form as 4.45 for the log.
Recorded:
3.24
